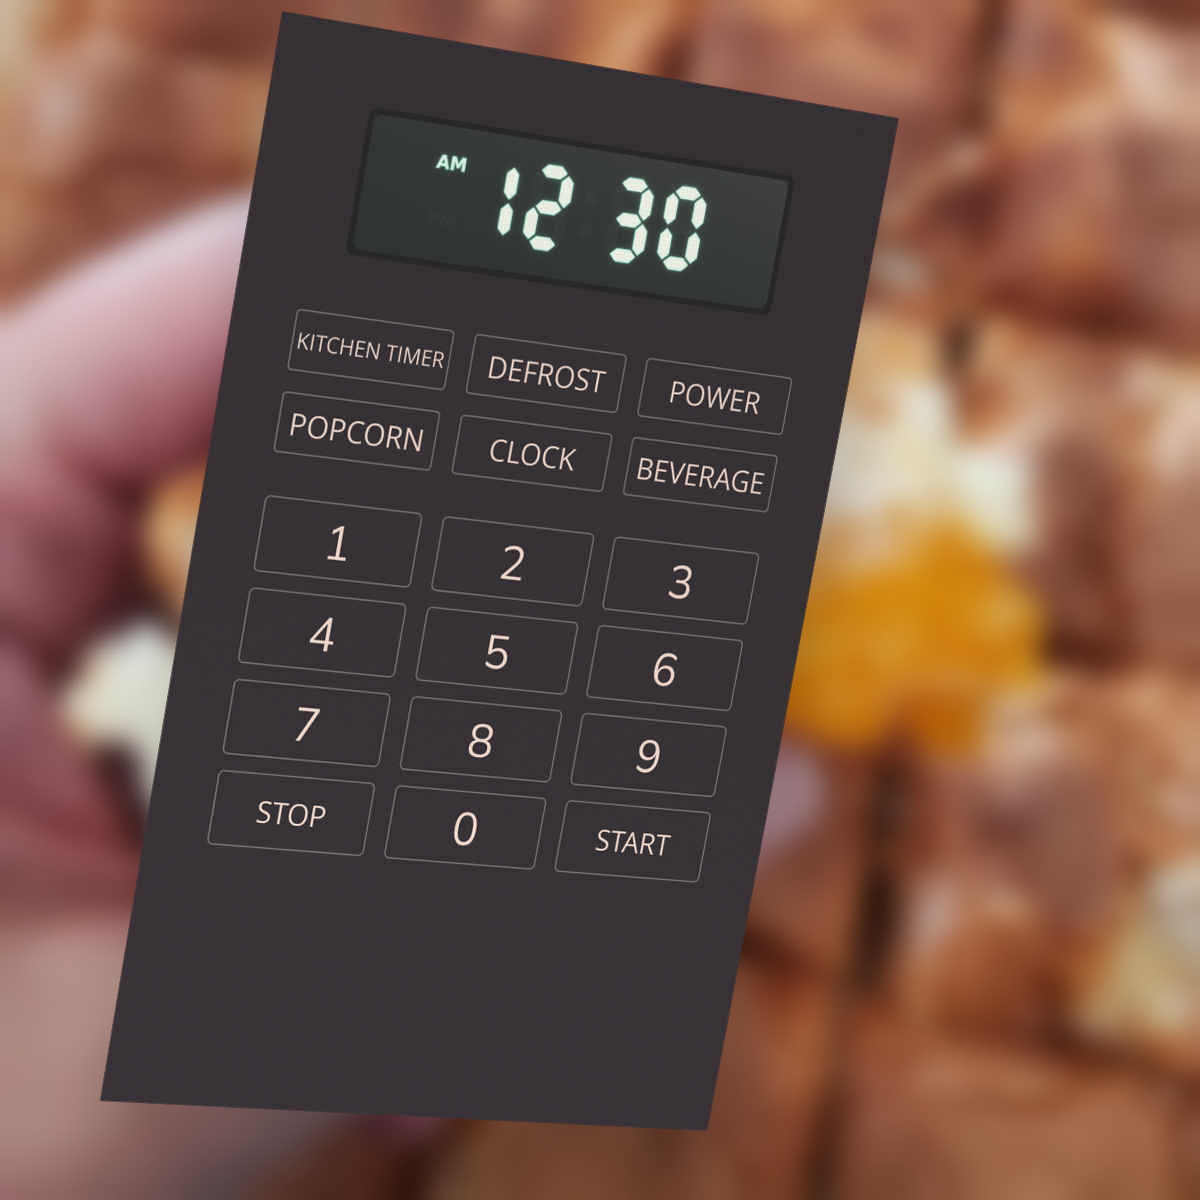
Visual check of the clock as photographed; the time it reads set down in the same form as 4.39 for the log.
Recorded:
12.30
